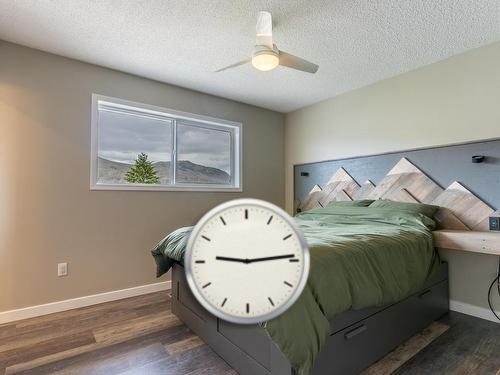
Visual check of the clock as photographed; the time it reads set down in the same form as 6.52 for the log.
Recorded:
9.14
